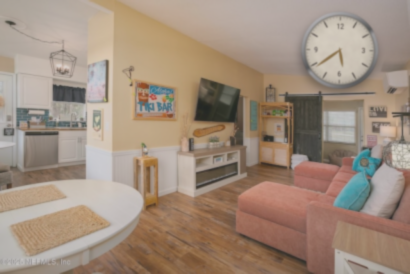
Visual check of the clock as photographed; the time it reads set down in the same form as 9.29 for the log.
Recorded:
5.39
